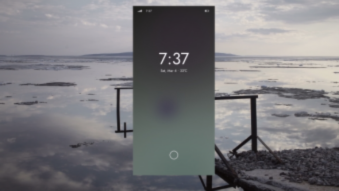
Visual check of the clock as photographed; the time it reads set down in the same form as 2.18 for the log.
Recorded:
7.37
